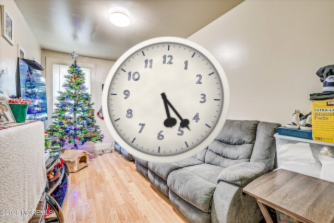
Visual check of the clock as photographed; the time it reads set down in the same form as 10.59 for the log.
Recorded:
5.23
